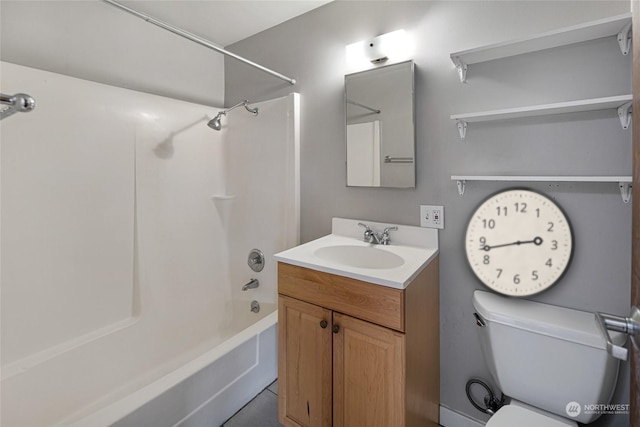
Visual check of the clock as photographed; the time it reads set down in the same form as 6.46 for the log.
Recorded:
2.43
